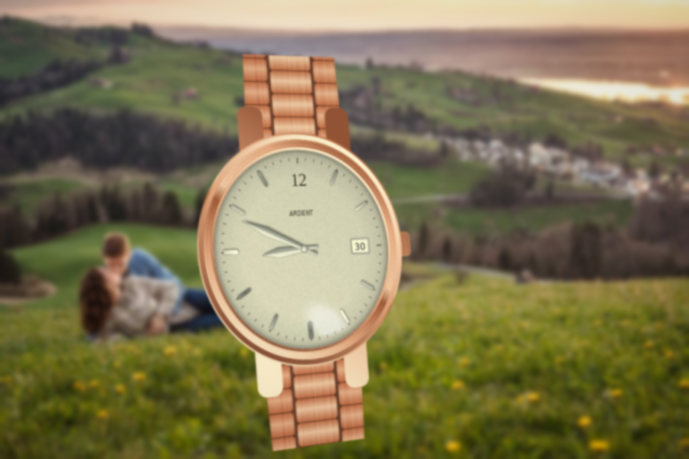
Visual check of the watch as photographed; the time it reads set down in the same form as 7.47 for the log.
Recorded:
8.49
